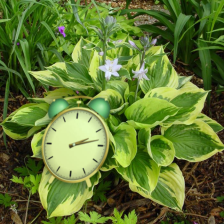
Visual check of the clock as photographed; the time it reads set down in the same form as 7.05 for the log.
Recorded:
2.13
